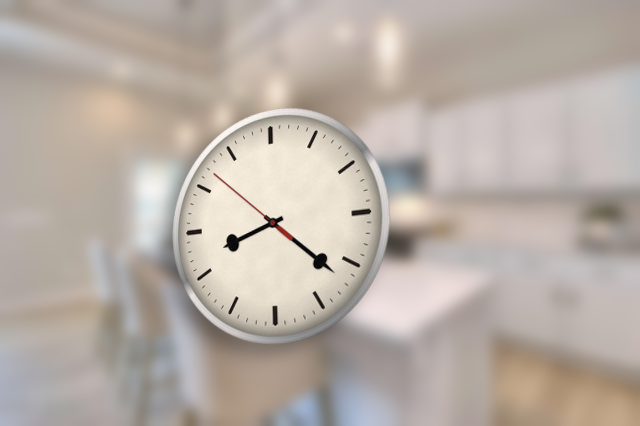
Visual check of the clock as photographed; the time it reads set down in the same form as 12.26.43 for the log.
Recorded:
8.21.52
